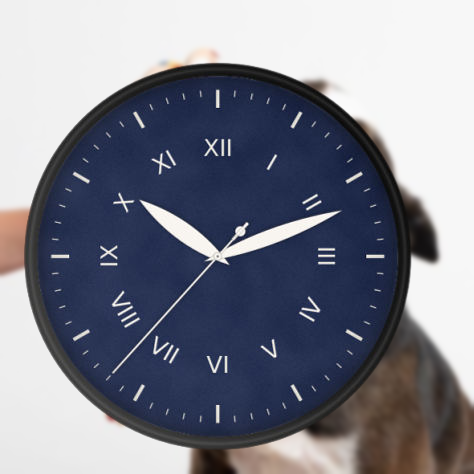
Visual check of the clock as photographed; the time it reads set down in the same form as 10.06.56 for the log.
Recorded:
10.11.37
